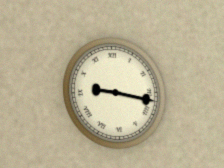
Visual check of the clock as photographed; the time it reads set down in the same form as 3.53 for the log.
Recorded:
9.17
